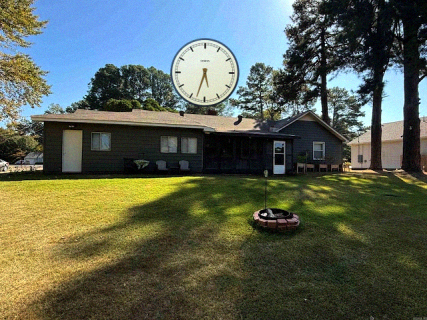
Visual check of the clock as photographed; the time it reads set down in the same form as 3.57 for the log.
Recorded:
5.33
